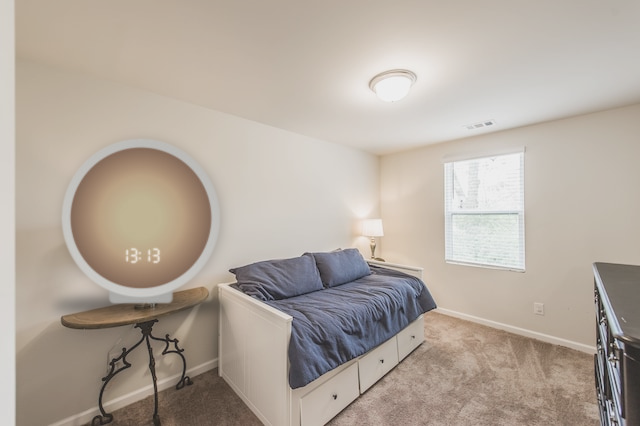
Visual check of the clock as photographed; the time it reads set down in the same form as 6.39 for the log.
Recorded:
13.13
